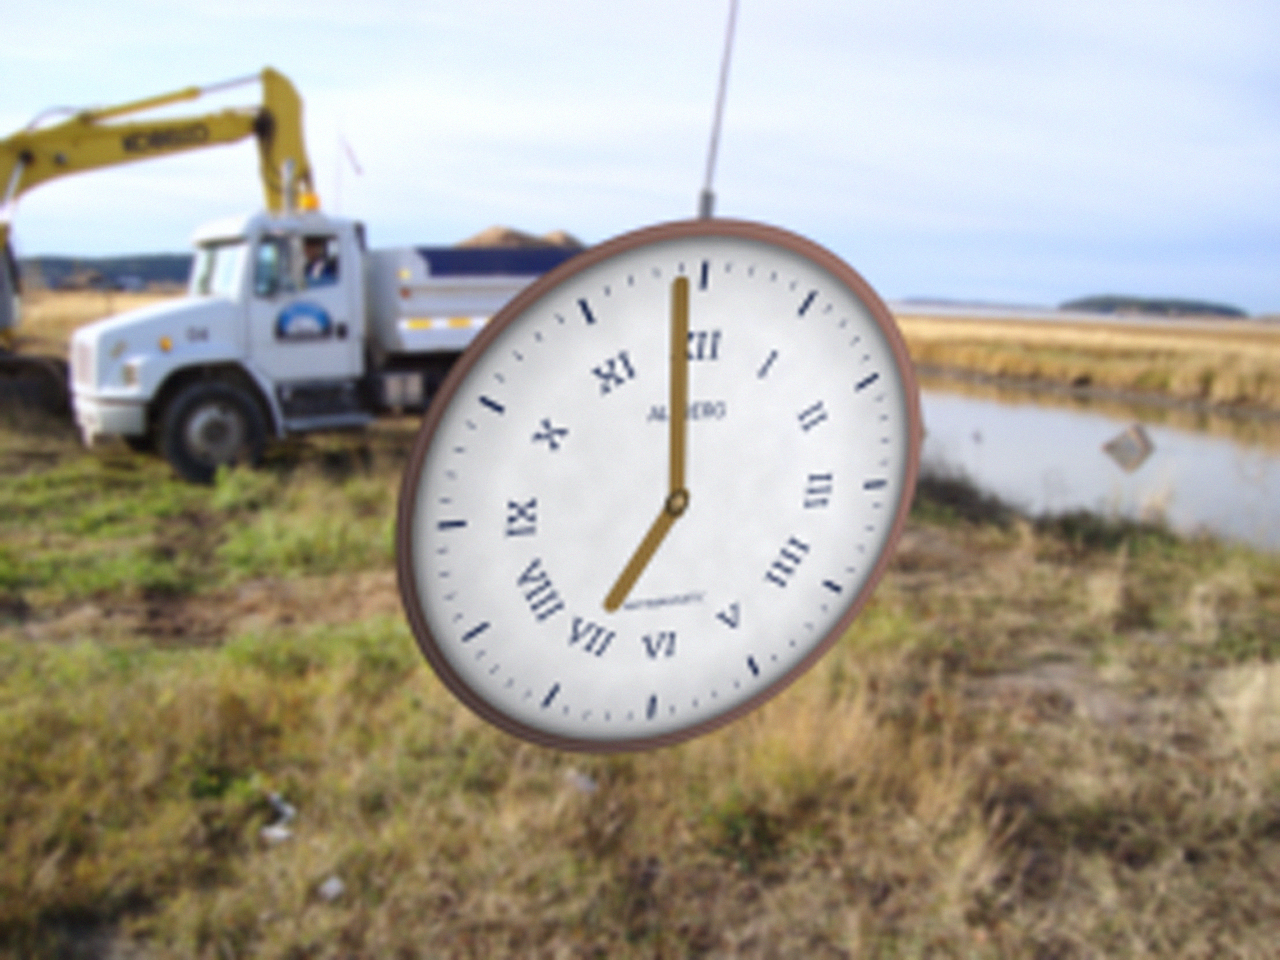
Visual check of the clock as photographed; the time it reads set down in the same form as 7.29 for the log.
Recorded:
6.59
